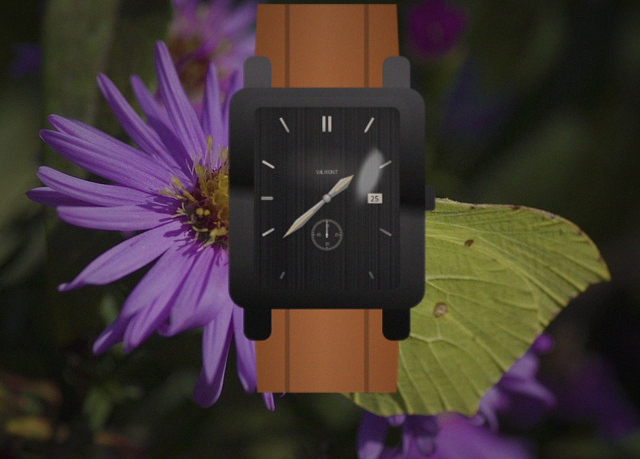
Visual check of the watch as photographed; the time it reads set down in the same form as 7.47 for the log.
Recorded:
1.38
